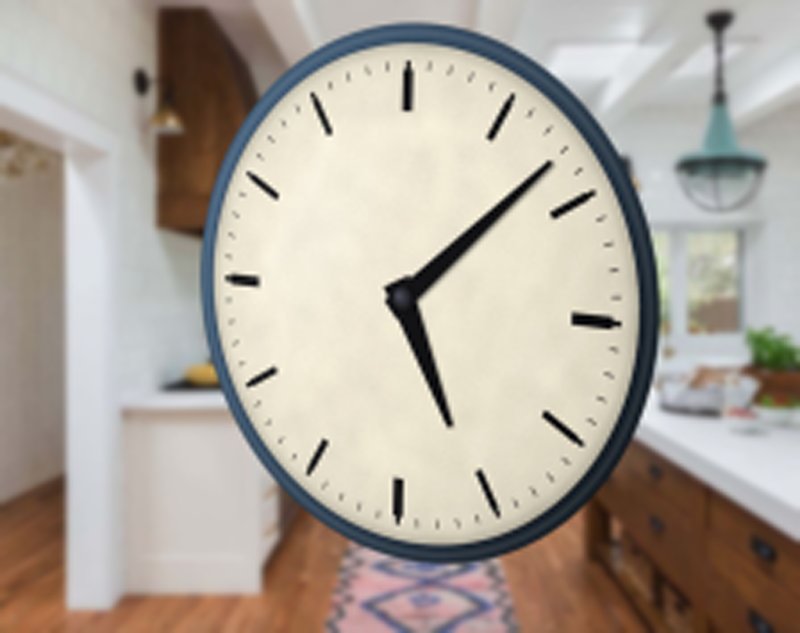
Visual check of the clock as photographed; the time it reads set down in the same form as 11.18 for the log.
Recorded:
5.08
